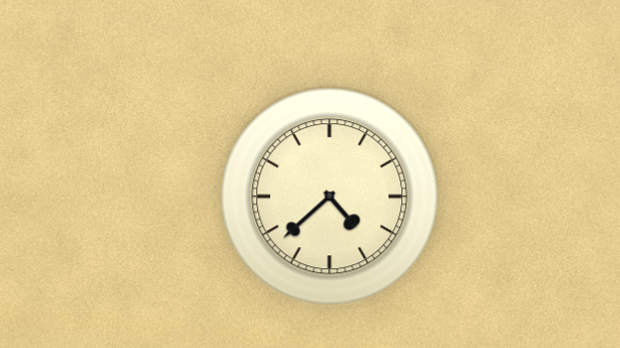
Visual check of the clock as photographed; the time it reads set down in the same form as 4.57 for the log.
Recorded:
4.38
